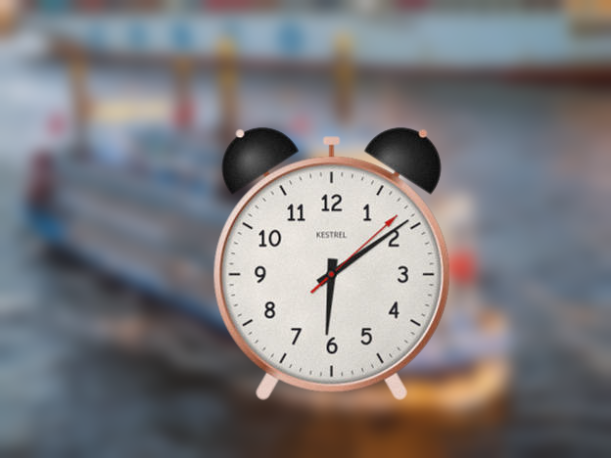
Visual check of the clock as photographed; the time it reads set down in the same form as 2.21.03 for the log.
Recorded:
6.09.08
